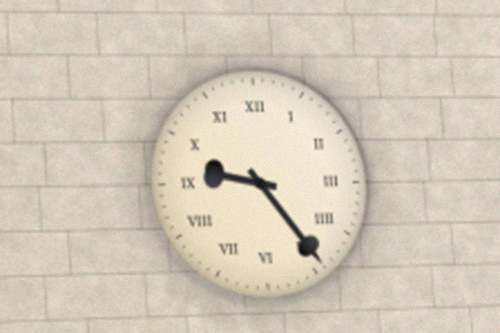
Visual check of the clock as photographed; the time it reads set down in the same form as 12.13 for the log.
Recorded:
9.24
